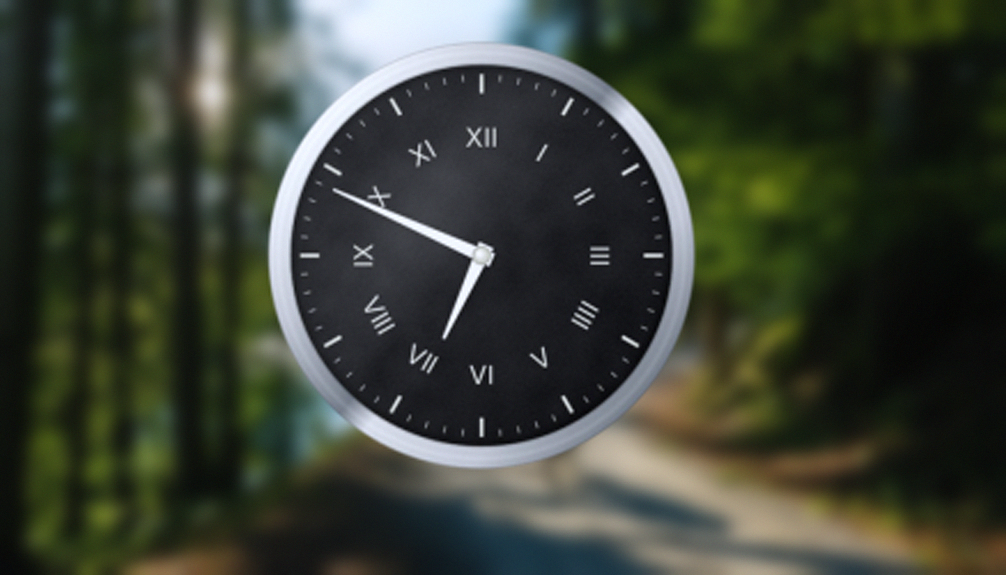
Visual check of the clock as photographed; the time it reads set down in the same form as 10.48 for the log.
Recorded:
6.49
